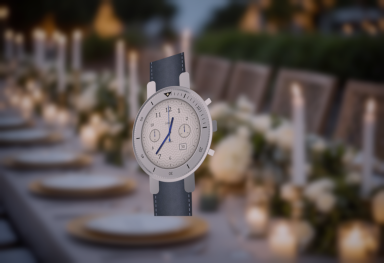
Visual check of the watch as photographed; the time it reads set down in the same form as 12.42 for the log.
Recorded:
12.37
